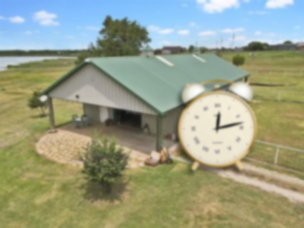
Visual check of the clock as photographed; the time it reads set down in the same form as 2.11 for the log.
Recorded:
12.13
